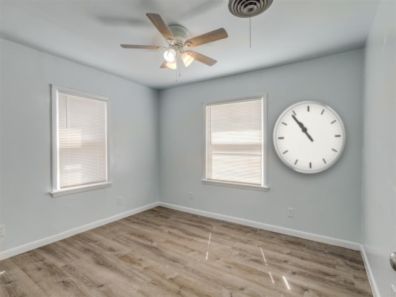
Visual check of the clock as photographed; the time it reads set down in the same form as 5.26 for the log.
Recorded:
10.54
